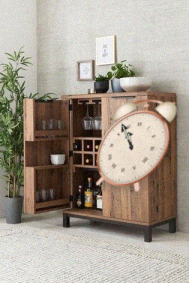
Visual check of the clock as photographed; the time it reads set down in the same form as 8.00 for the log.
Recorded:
10.53
